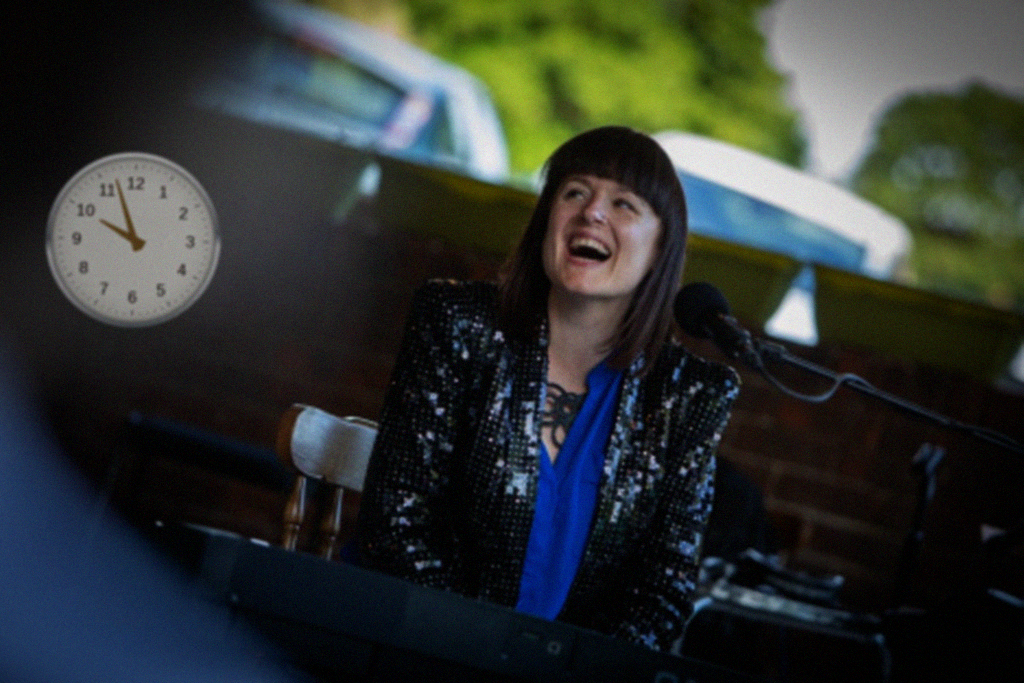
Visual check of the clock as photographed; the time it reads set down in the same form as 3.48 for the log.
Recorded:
9.57
